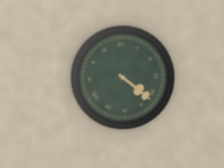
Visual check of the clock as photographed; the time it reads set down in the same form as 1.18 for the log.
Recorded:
4.22
